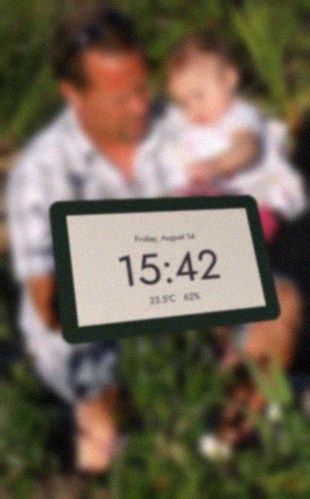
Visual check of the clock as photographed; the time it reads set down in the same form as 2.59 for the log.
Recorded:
15.42
